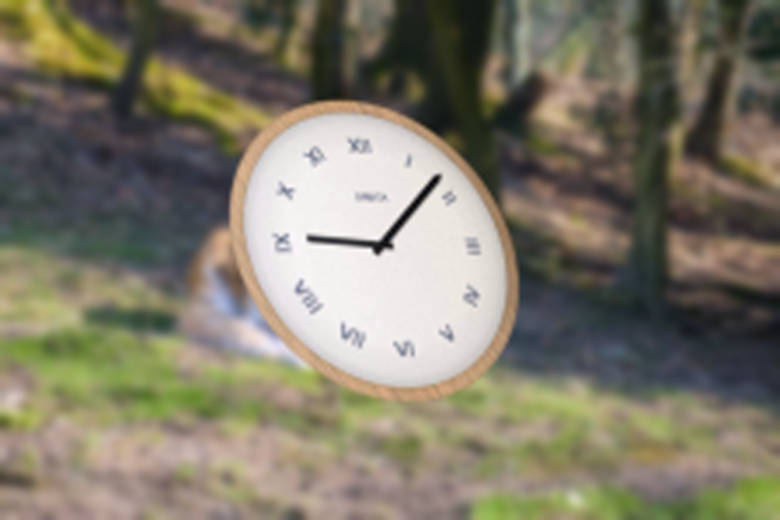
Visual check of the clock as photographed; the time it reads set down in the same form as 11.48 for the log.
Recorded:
9.08
